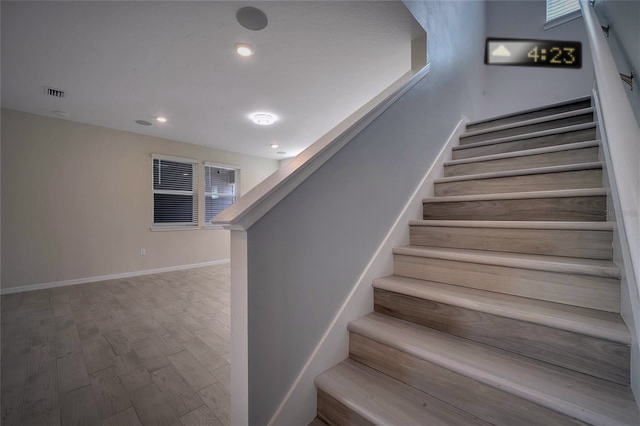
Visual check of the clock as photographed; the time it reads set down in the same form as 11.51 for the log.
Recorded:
4.23
